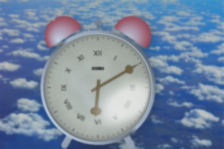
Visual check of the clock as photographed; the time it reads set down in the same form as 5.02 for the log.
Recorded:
6.10
